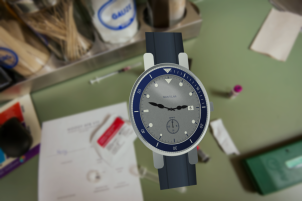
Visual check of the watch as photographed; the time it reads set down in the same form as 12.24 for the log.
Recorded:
2.48
